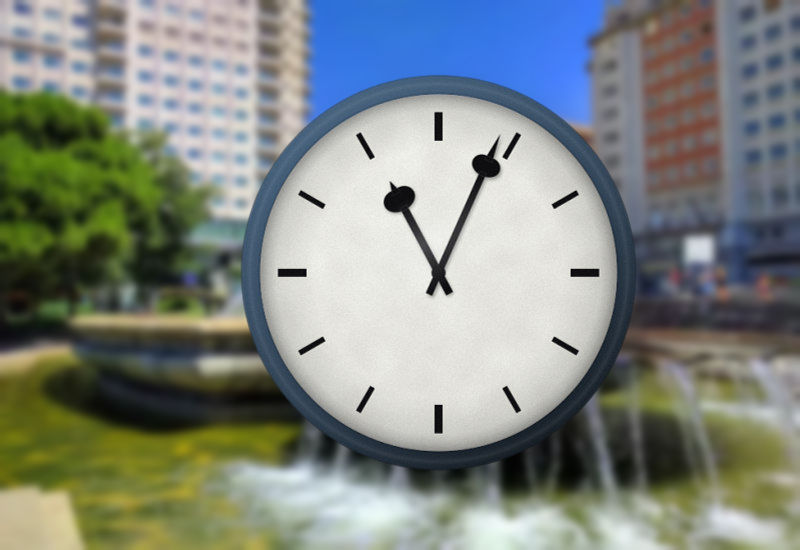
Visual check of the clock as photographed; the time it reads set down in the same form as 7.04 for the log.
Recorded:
11.04
